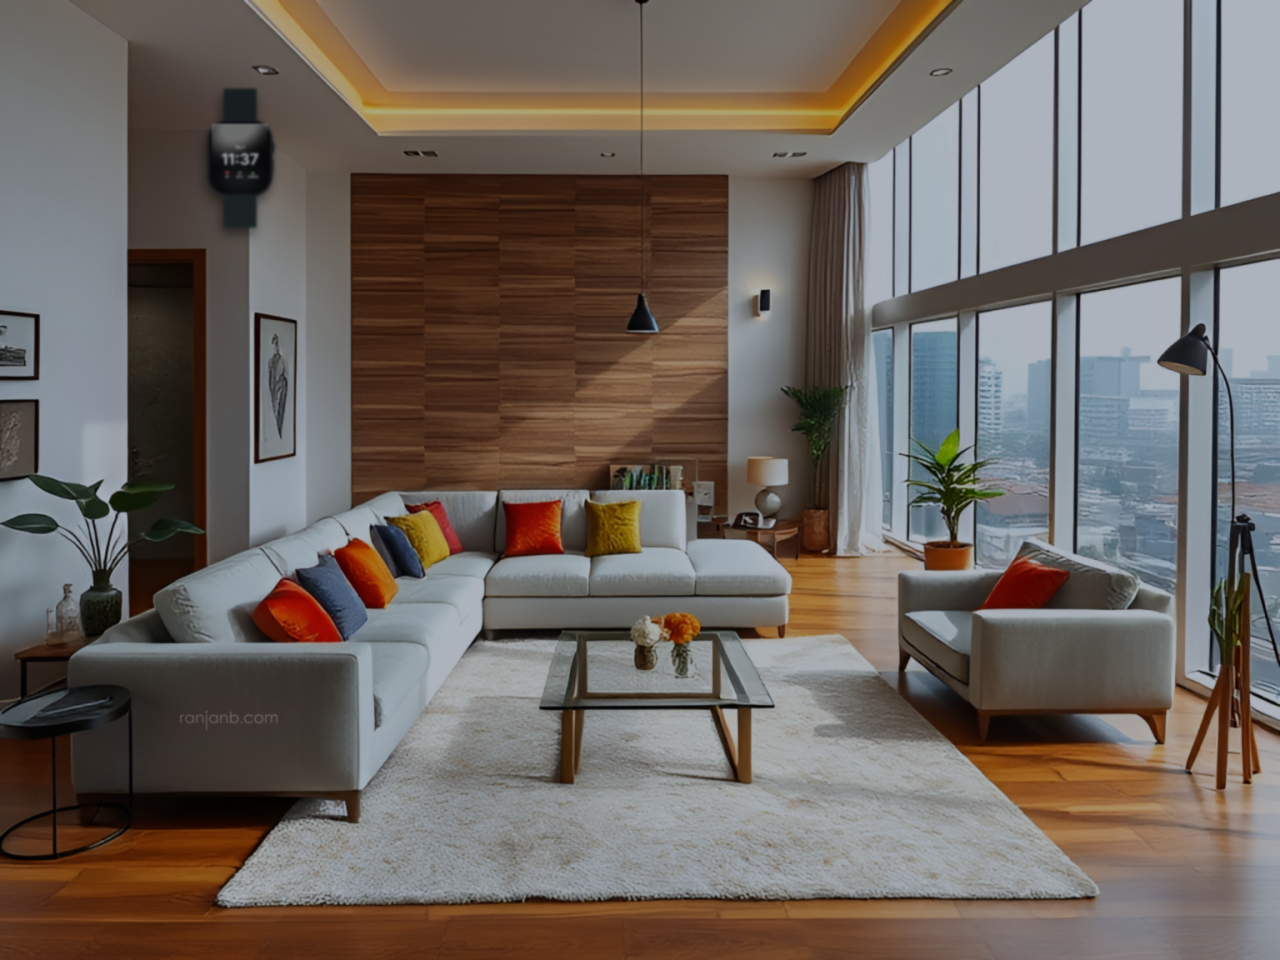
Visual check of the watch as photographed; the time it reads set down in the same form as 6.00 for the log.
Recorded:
11.37
